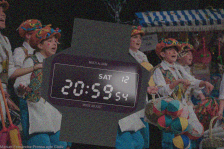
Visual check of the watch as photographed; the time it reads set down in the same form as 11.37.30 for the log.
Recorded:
20.59.54
